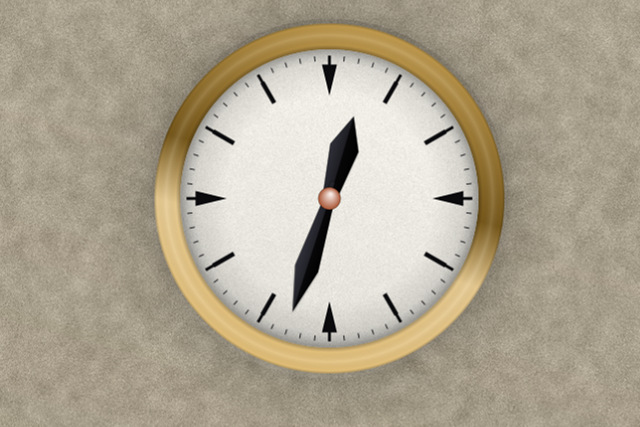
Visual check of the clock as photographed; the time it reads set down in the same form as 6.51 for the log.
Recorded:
12.33
